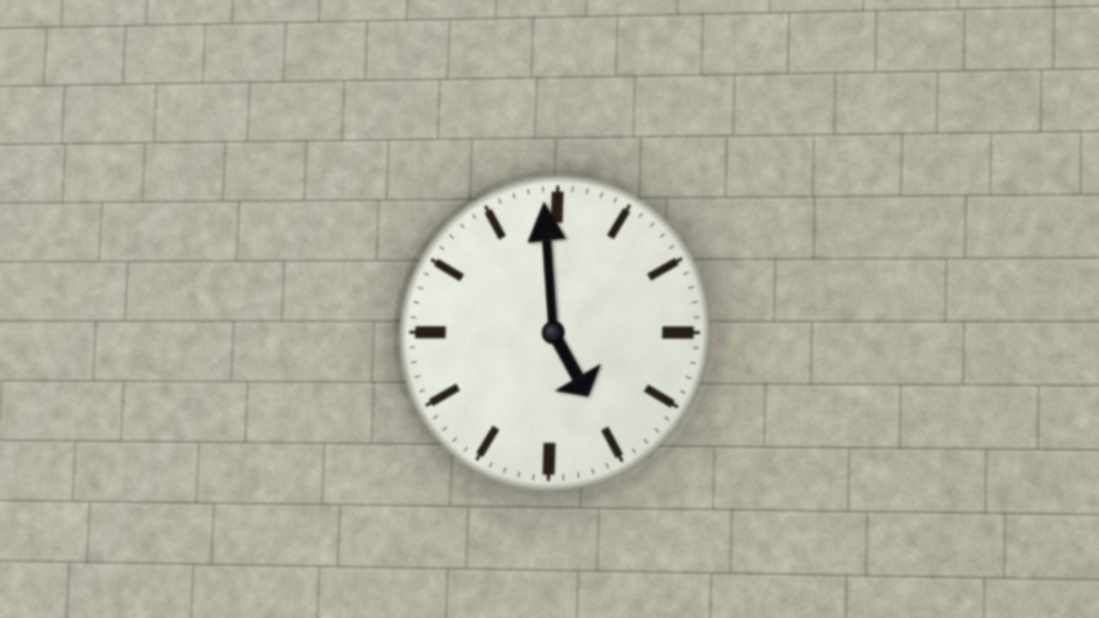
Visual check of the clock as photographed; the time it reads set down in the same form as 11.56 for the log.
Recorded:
4.59
